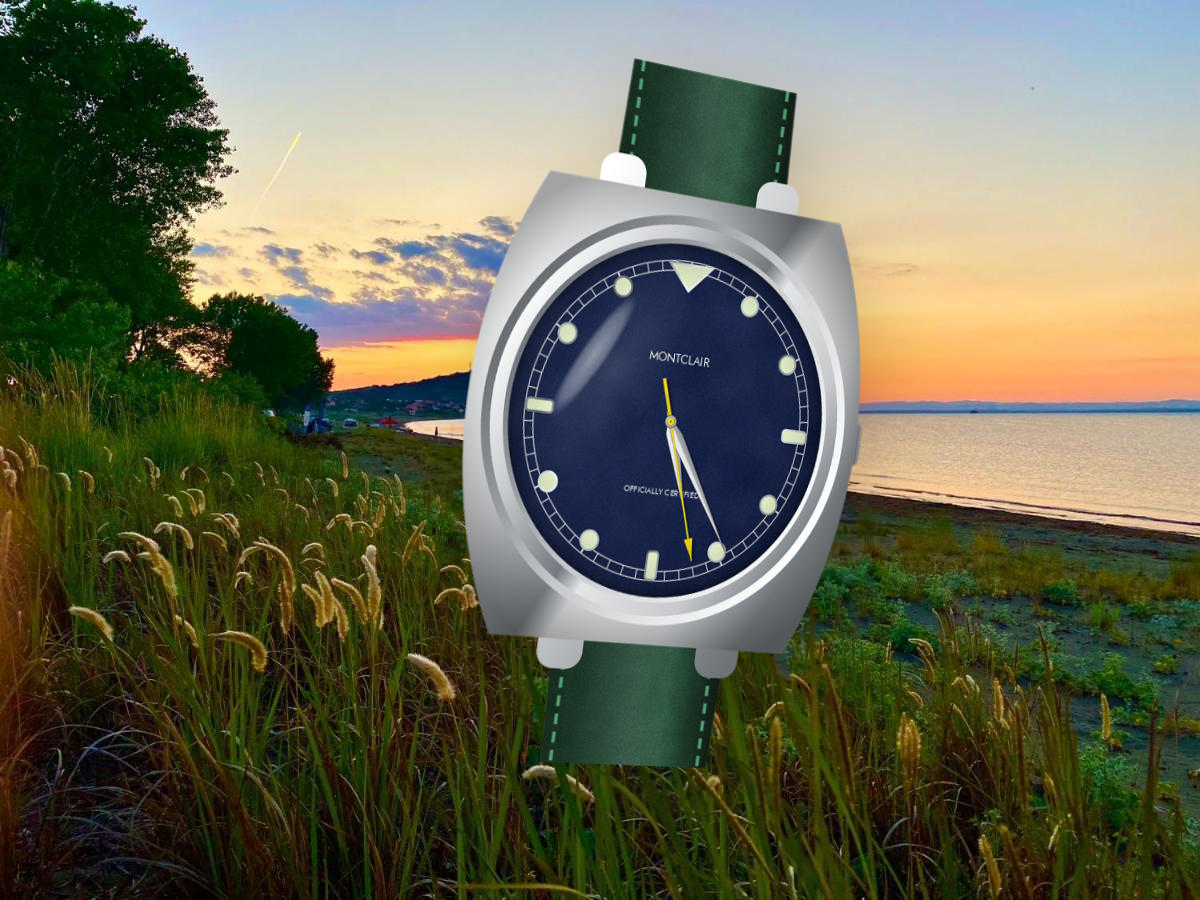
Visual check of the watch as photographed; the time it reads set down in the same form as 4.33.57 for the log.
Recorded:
5.24.27
